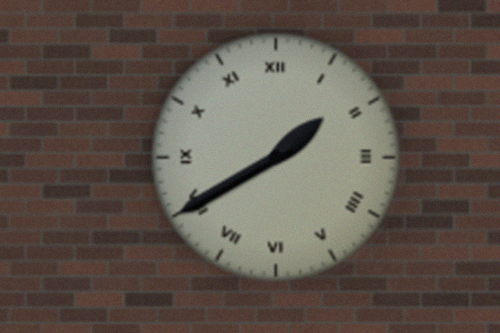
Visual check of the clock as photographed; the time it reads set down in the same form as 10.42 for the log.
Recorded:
1.40
